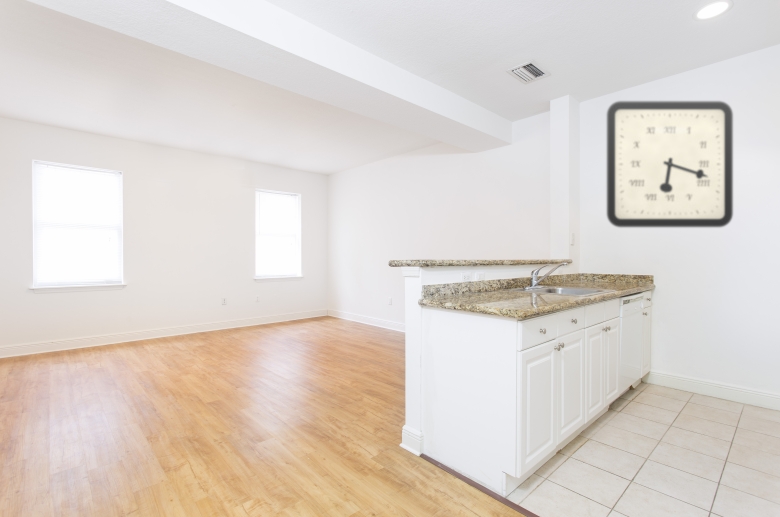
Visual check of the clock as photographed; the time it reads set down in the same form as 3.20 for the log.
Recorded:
6.18
